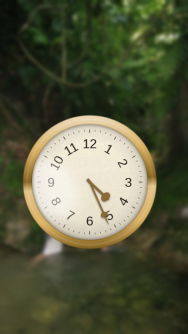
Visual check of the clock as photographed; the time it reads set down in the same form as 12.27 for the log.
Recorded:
4.26
